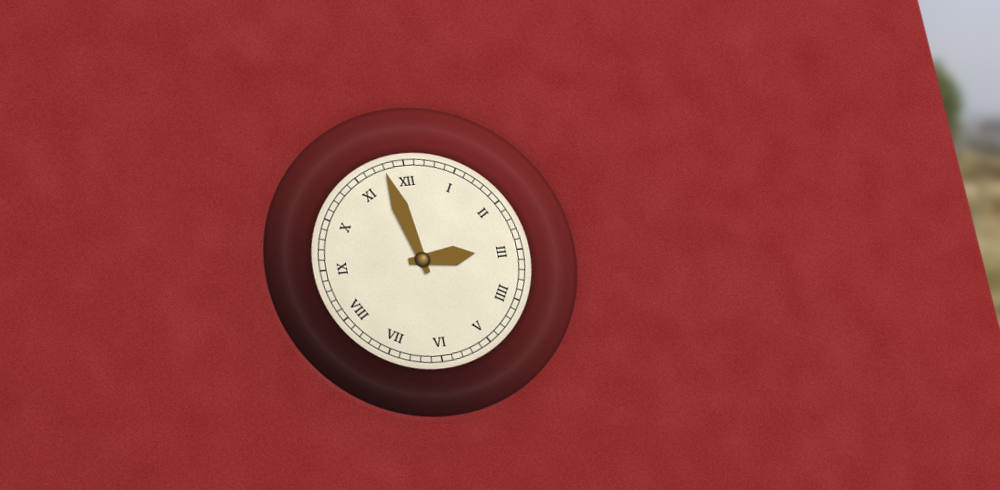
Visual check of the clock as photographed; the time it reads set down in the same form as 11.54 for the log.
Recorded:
2.58
